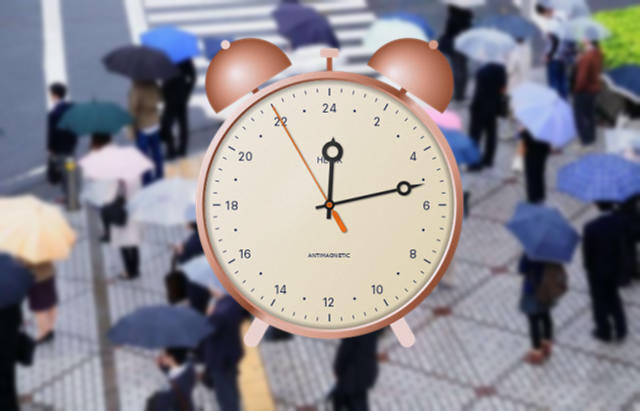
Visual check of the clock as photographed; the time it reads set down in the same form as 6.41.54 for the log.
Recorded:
0.12.55
